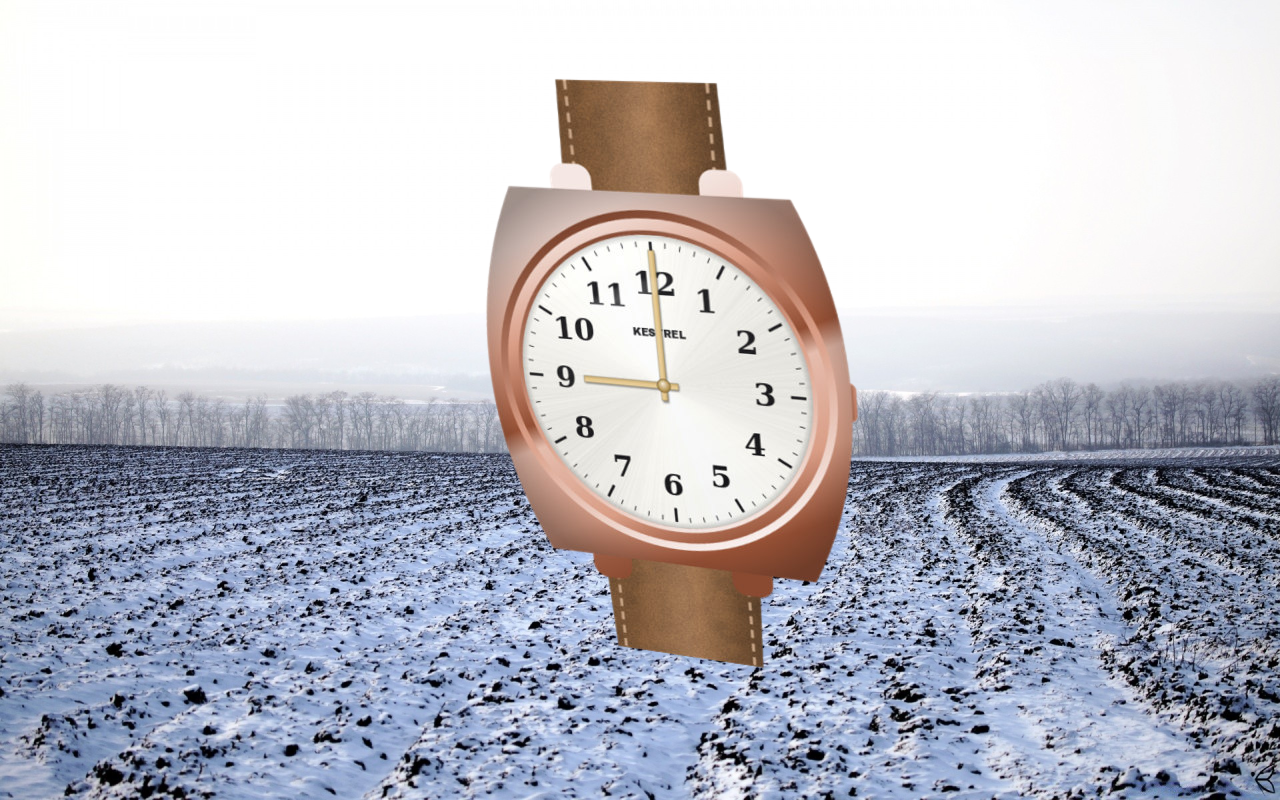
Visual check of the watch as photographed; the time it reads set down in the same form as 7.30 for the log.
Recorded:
9.00
